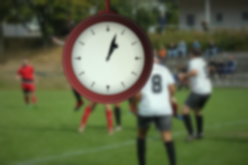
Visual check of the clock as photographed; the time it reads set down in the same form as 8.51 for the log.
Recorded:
1.03
